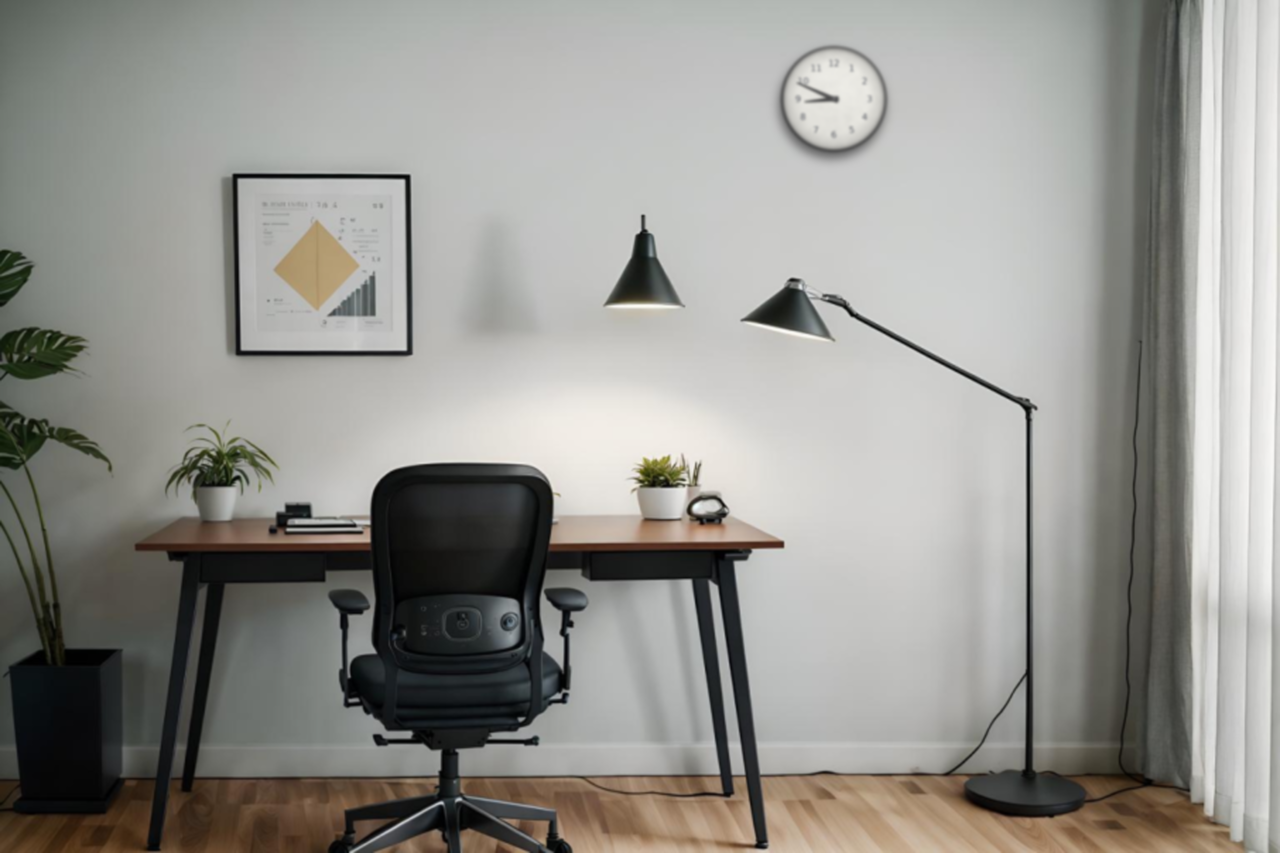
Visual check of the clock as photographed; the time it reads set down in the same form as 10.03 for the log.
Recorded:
8.49
